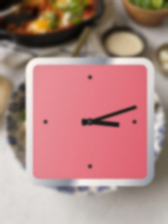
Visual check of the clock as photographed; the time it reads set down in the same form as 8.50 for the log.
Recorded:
3.12
